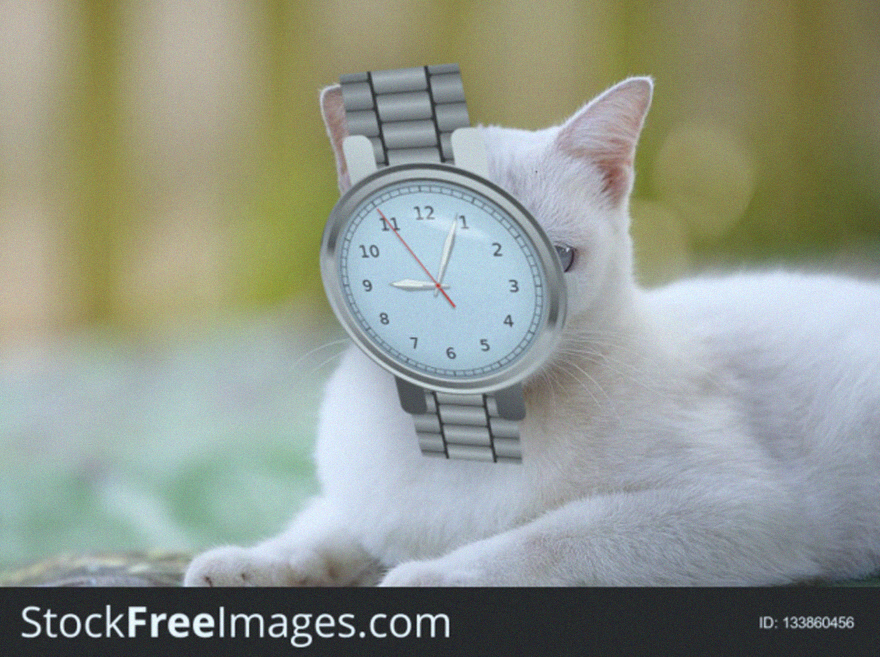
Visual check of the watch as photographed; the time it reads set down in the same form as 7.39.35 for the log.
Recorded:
9.03.55
